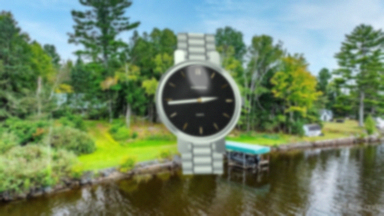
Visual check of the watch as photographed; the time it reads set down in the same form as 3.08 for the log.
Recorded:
2.44
